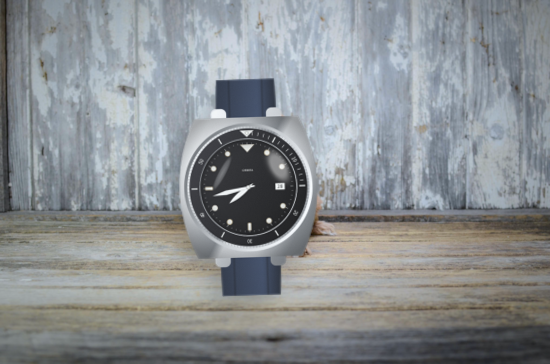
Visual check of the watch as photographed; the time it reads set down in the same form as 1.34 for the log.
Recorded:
7.43
